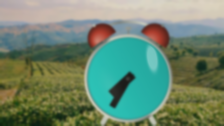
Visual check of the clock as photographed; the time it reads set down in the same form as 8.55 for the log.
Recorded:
7.35
